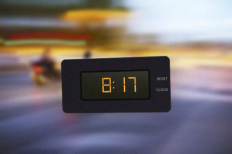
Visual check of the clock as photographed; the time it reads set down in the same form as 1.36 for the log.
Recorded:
8.17
